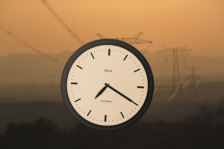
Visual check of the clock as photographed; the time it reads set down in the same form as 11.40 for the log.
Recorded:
7.20
